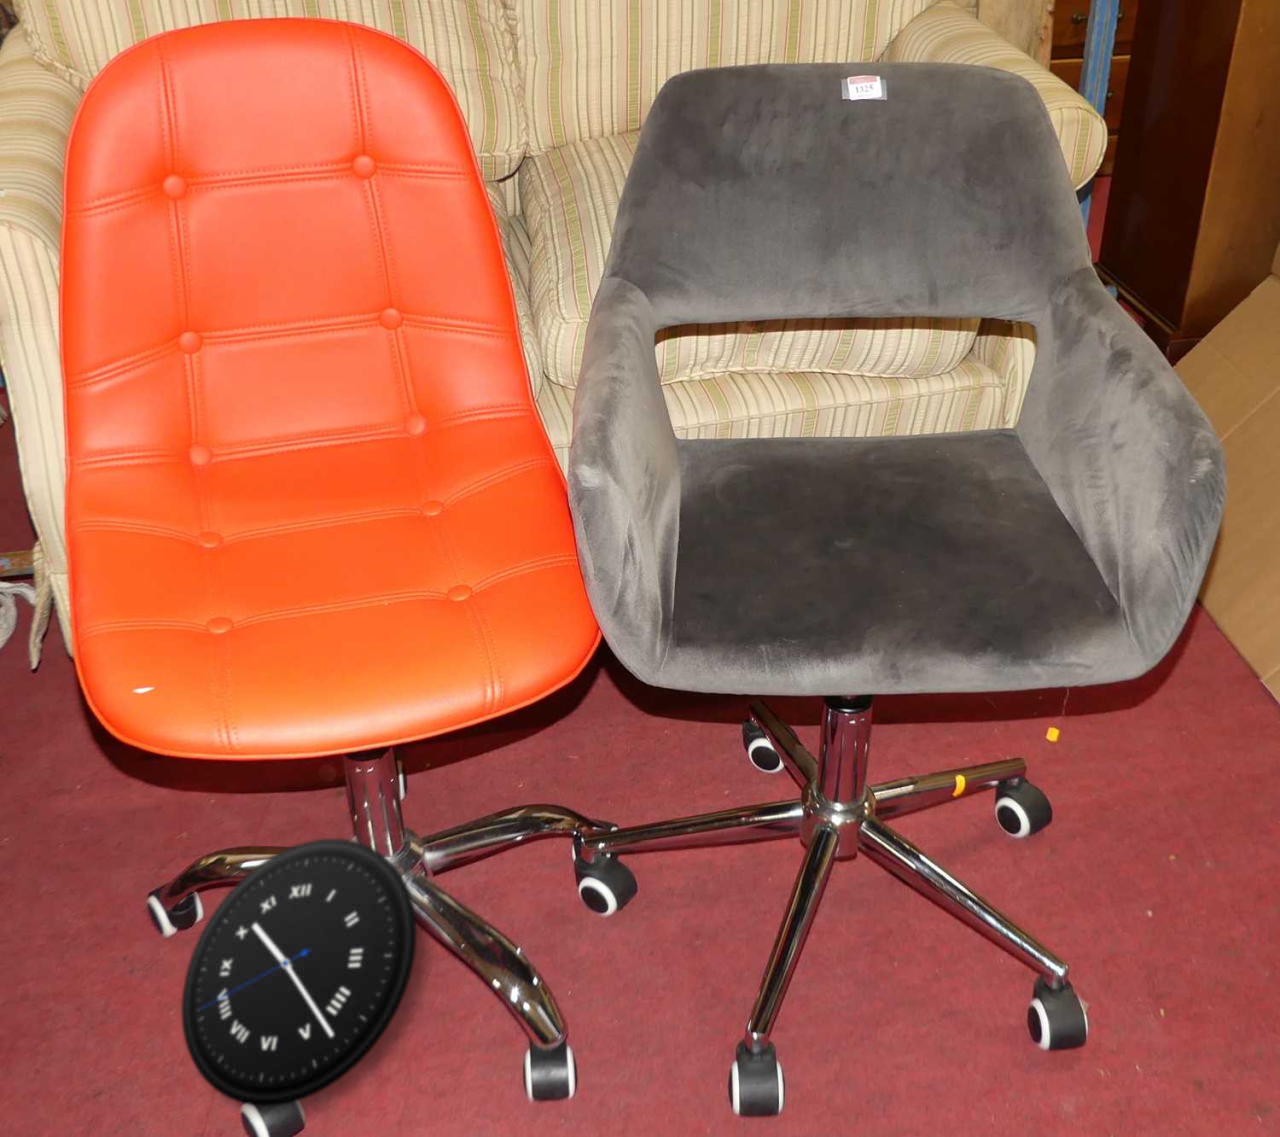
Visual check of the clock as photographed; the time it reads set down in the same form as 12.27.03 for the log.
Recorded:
10.22.41
